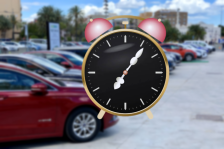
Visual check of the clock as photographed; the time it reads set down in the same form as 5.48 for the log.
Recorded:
7.06
